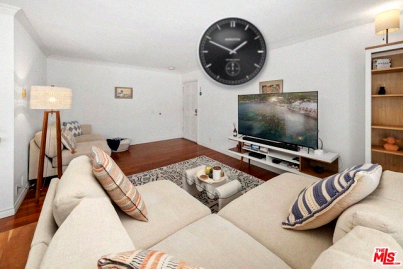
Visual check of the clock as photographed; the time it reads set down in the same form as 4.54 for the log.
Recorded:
1.49
